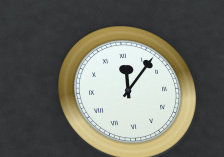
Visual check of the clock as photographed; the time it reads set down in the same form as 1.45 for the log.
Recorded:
12.07
